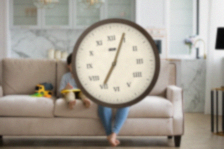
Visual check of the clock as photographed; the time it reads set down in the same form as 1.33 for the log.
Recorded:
7.04
